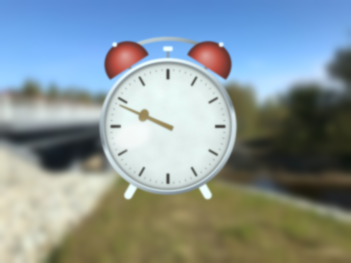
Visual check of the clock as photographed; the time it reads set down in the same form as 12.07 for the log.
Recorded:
9.49
